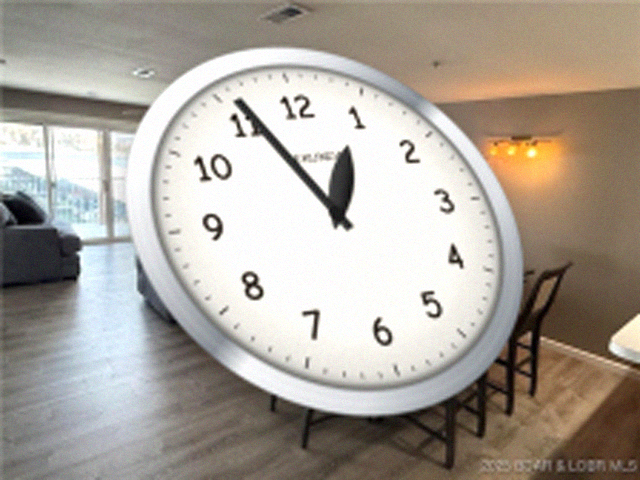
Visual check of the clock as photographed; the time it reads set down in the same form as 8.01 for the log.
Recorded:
12.56
